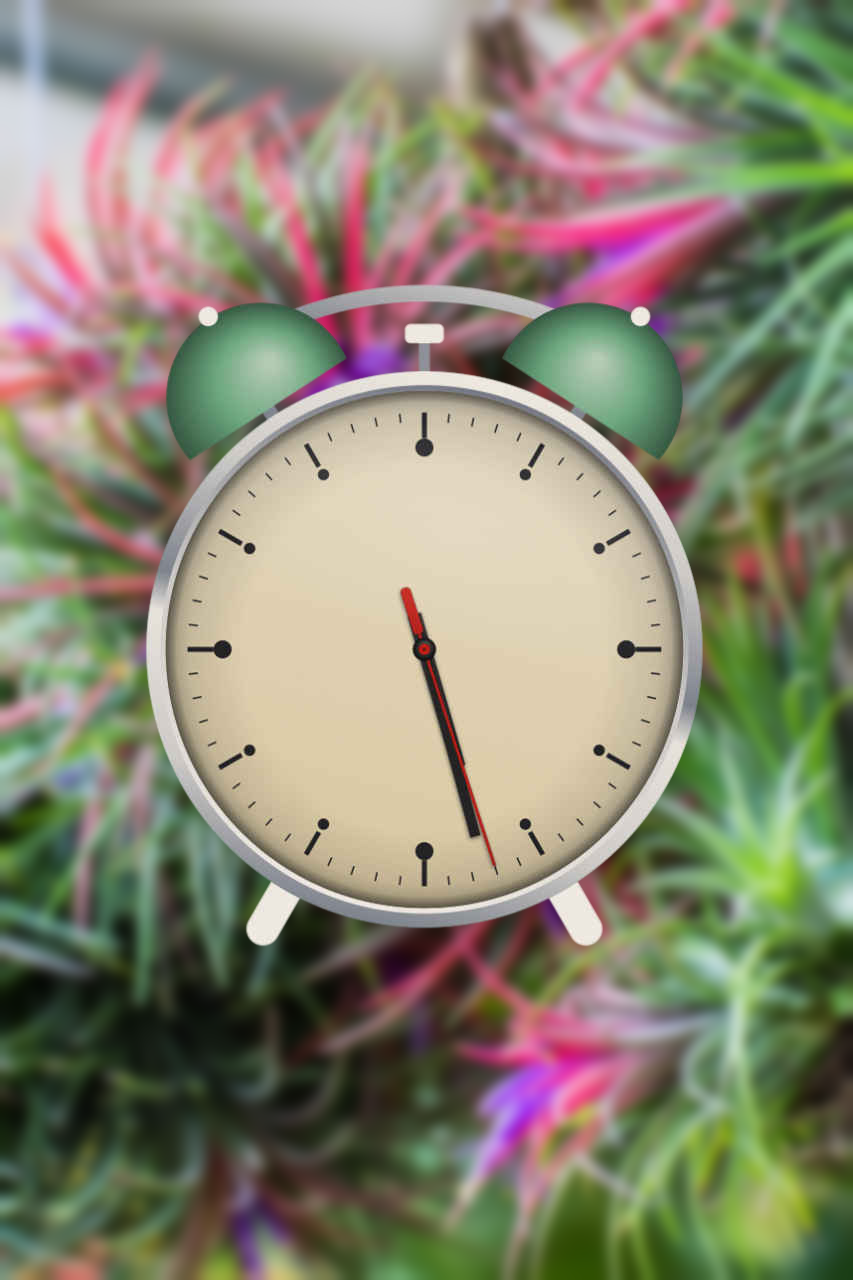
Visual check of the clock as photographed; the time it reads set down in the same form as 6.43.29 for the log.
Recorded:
5.27.27
